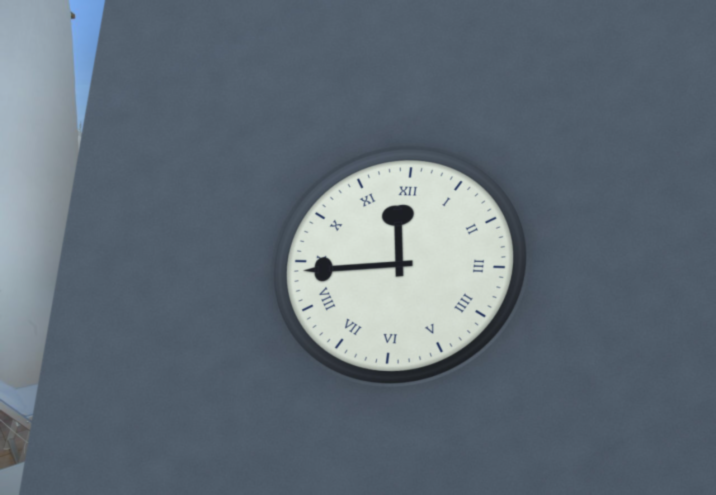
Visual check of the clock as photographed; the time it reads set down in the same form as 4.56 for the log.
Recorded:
11.44
